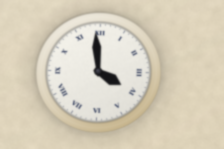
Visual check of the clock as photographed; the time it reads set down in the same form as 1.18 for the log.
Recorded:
3.59
